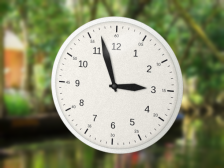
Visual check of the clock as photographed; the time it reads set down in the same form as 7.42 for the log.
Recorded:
2.57
